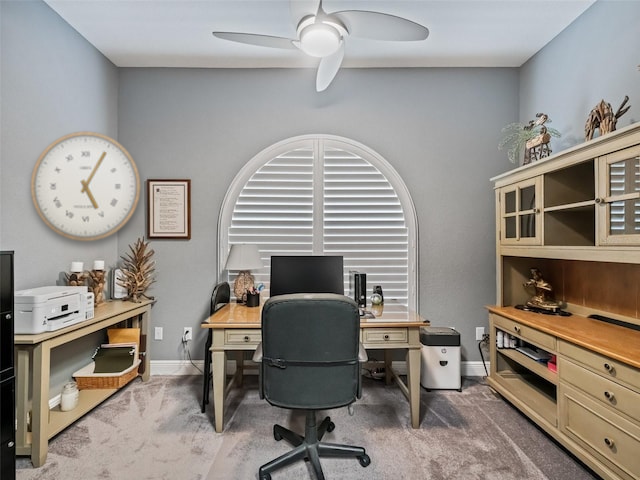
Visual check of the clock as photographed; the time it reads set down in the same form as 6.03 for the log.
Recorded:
5.05
